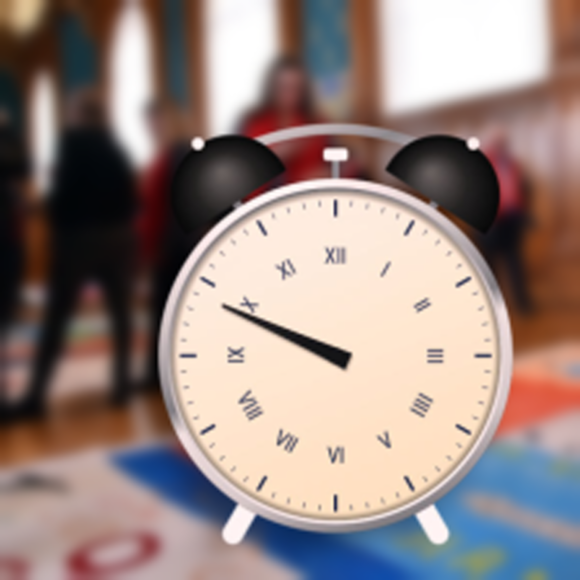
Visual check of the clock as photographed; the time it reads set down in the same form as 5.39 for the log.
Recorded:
9.49
